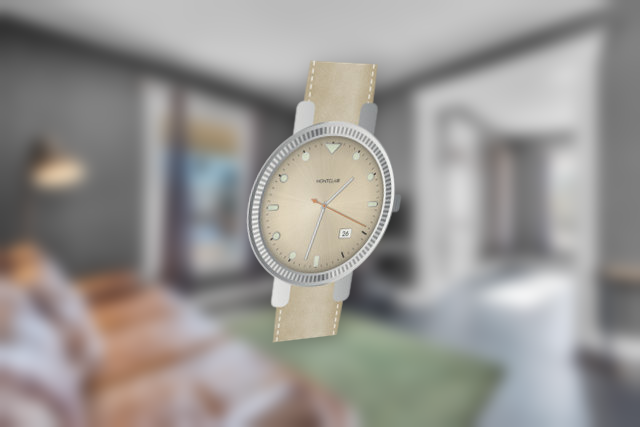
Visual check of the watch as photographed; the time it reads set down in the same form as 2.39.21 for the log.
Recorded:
1.32.19
